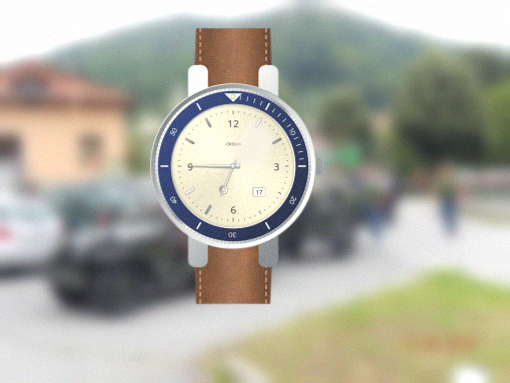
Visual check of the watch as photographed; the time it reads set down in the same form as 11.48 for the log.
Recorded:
6.45
